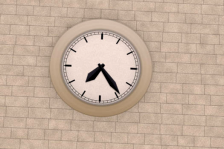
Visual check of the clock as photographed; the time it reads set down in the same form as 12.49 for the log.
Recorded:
7.24
